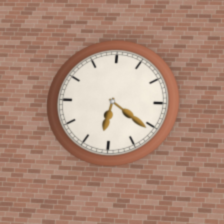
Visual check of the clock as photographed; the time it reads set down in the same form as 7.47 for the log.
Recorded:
6.21
